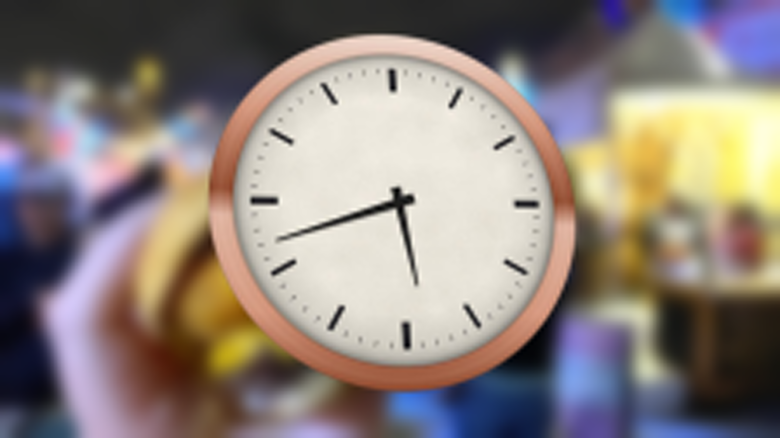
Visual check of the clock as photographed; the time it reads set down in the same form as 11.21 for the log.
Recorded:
5.42
